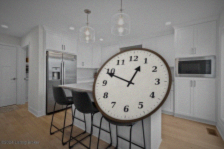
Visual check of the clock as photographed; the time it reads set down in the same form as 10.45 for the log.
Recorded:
12.49
